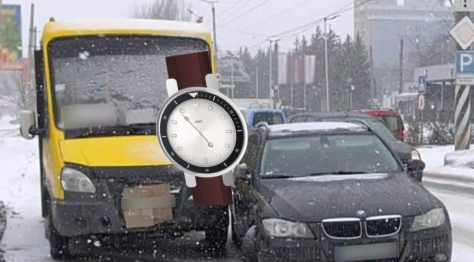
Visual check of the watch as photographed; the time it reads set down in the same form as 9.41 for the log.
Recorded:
4.54
